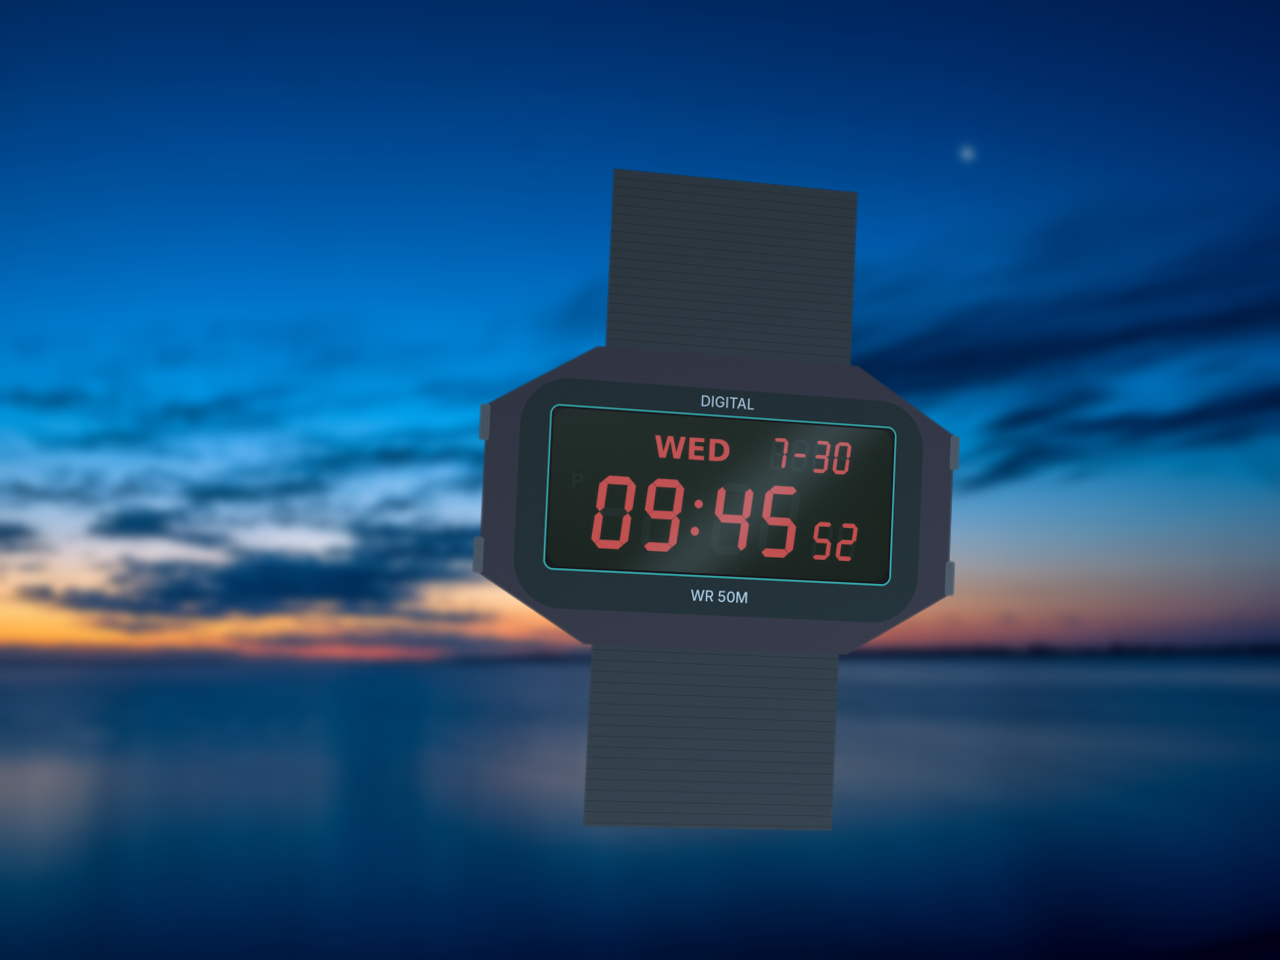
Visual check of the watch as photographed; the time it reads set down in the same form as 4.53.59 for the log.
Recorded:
9.45.52
